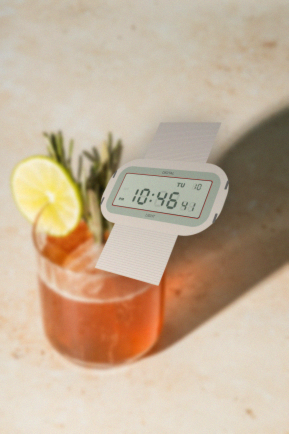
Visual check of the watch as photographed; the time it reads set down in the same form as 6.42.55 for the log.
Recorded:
10.46.41
